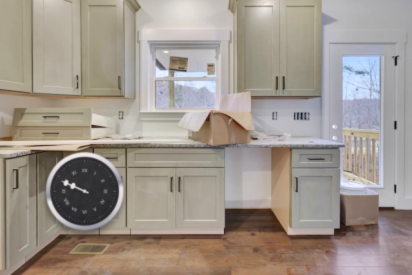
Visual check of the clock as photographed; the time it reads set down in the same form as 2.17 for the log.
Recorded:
9.49
